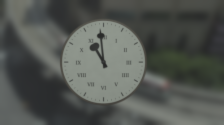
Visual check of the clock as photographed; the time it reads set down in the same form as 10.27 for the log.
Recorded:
10.59
